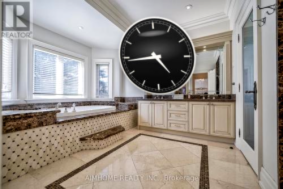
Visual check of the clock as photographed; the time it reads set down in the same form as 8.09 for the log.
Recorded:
4.44
